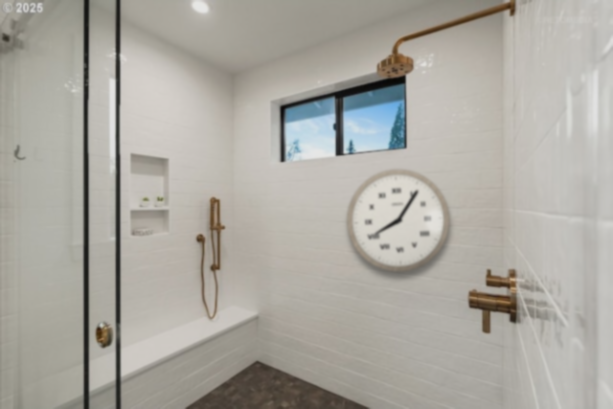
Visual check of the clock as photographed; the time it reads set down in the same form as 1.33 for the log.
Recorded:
8.06
